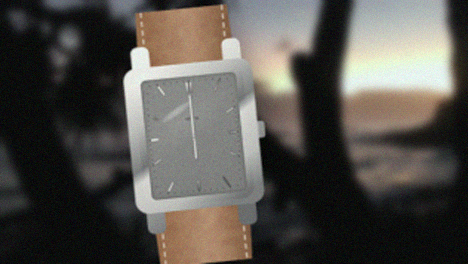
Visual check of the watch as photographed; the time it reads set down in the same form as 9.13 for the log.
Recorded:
6.00
